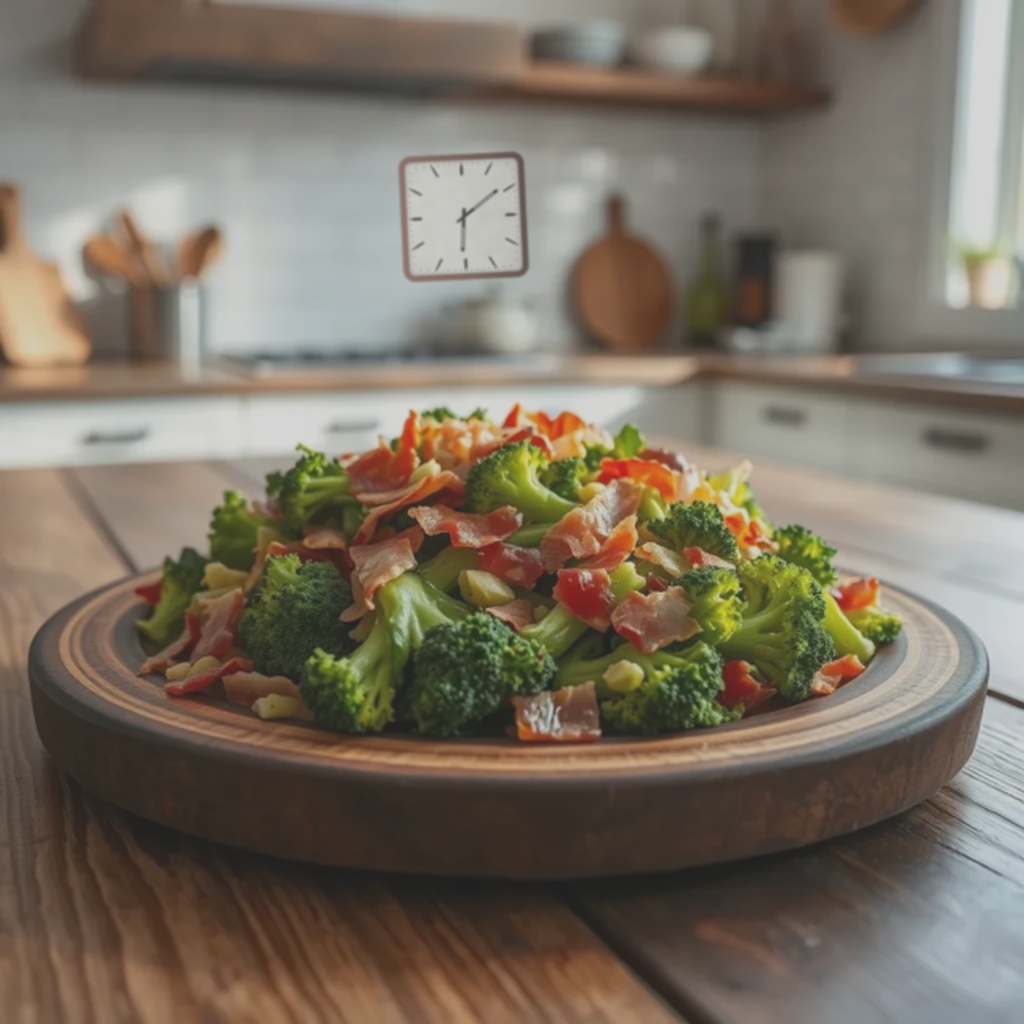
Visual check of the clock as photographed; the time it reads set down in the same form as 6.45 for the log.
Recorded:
6.09
